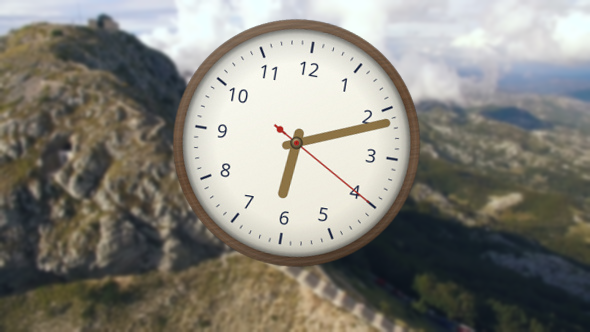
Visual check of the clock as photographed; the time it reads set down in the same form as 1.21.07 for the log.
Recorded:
6.11.20
